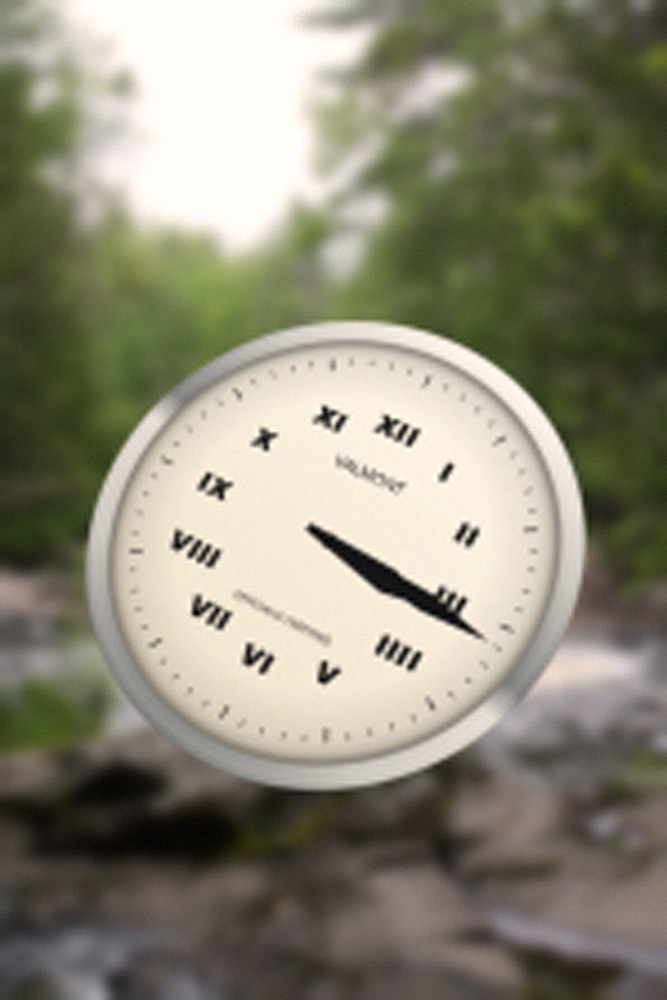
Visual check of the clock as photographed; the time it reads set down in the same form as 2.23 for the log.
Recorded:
3.16
